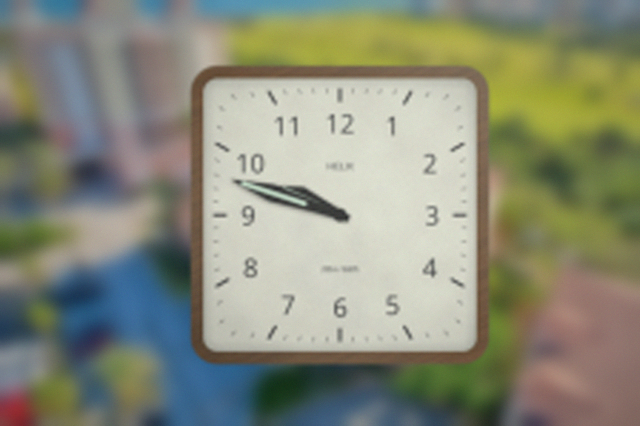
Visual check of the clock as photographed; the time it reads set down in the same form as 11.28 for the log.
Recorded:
9.48
